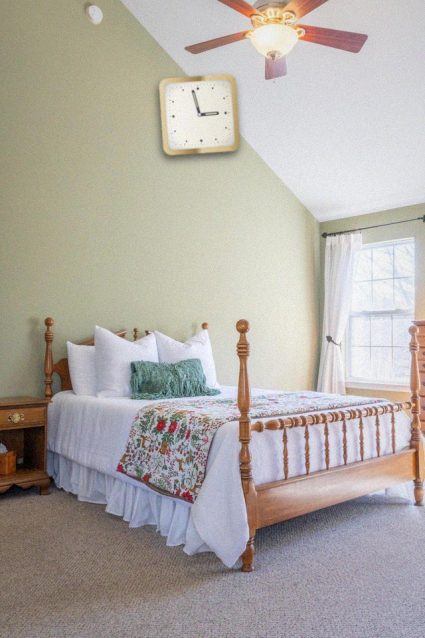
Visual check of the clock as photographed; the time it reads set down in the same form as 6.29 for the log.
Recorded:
2.58
